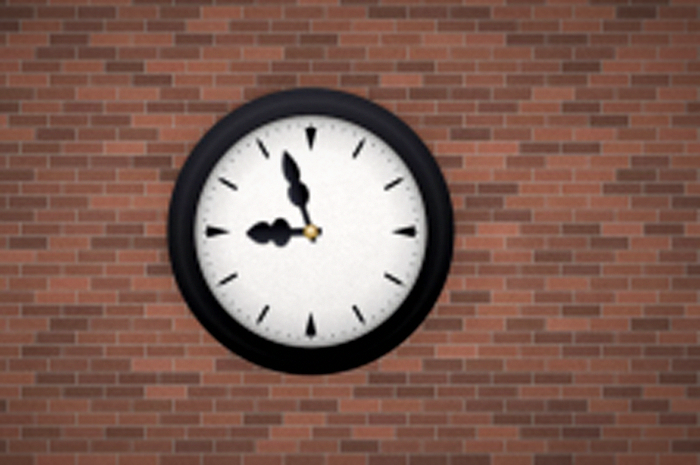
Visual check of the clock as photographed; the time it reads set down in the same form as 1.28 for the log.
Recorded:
8.57
